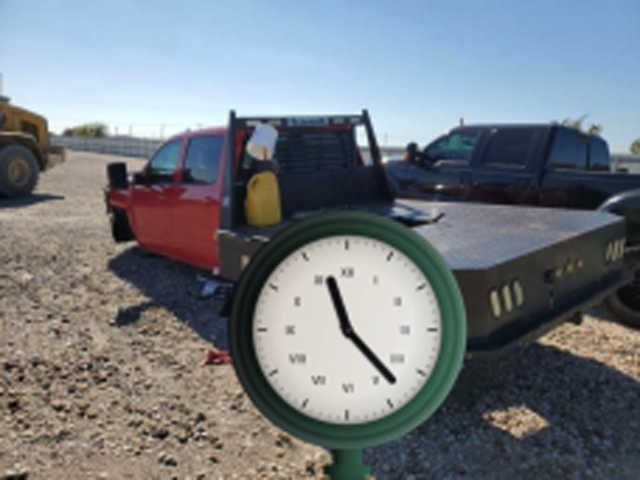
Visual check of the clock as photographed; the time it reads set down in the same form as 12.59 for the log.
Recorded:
11.23
